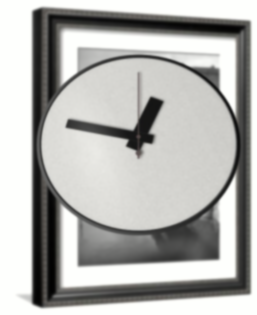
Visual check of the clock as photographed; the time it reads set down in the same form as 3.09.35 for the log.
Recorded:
12.47.00
